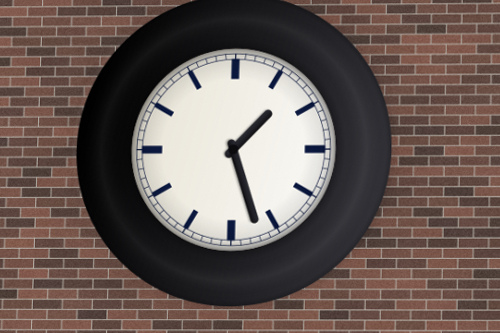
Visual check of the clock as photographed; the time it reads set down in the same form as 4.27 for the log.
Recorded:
1.27
